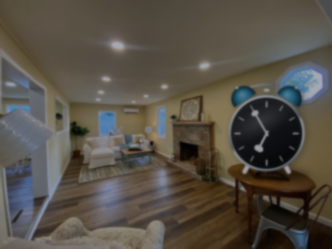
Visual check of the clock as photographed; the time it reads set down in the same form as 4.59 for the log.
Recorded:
6.55
